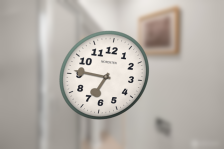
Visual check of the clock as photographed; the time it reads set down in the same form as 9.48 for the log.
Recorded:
6.46
